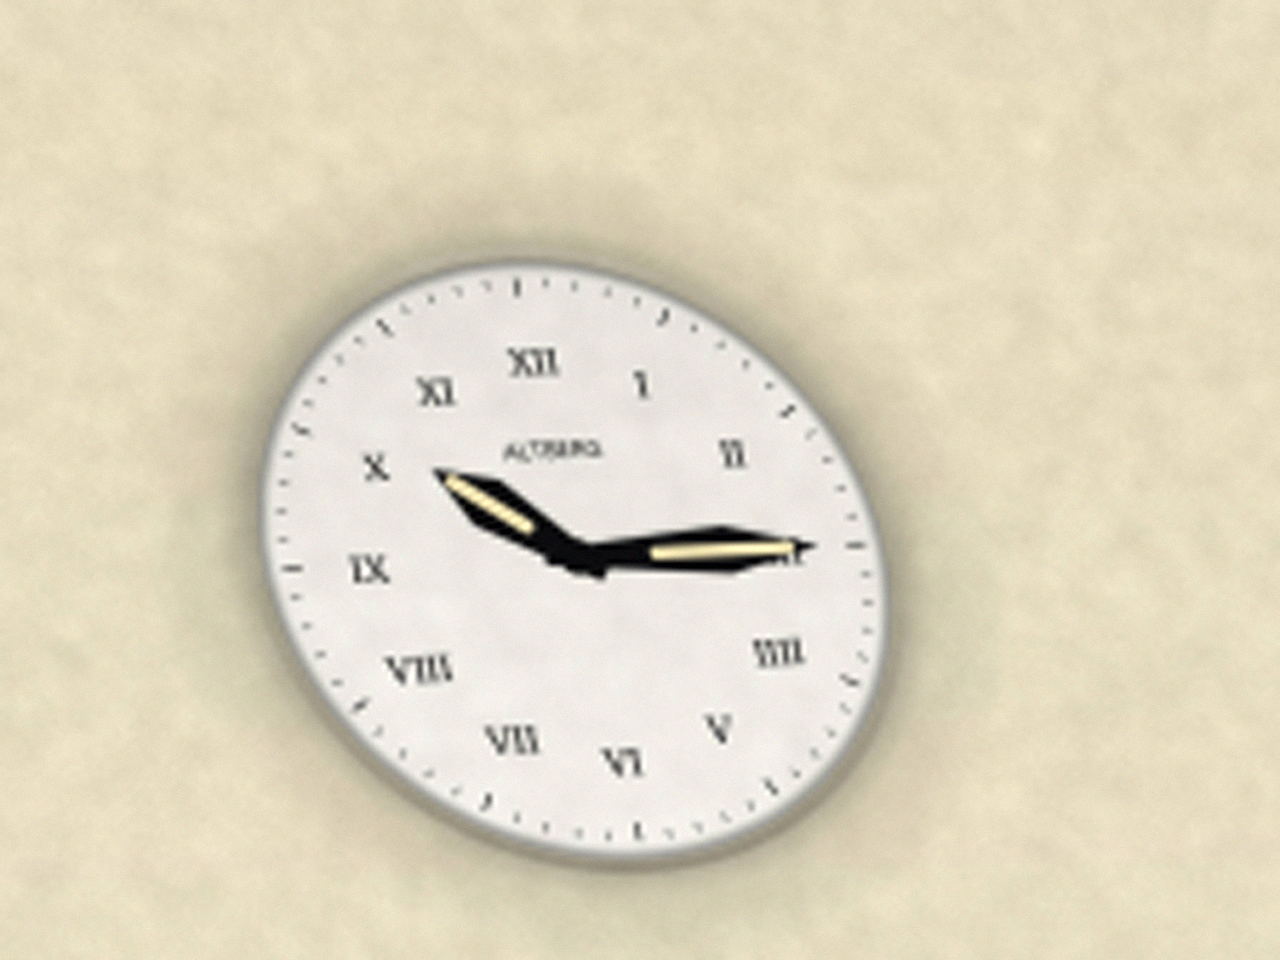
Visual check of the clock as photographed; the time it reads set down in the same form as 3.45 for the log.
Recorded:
10.15
